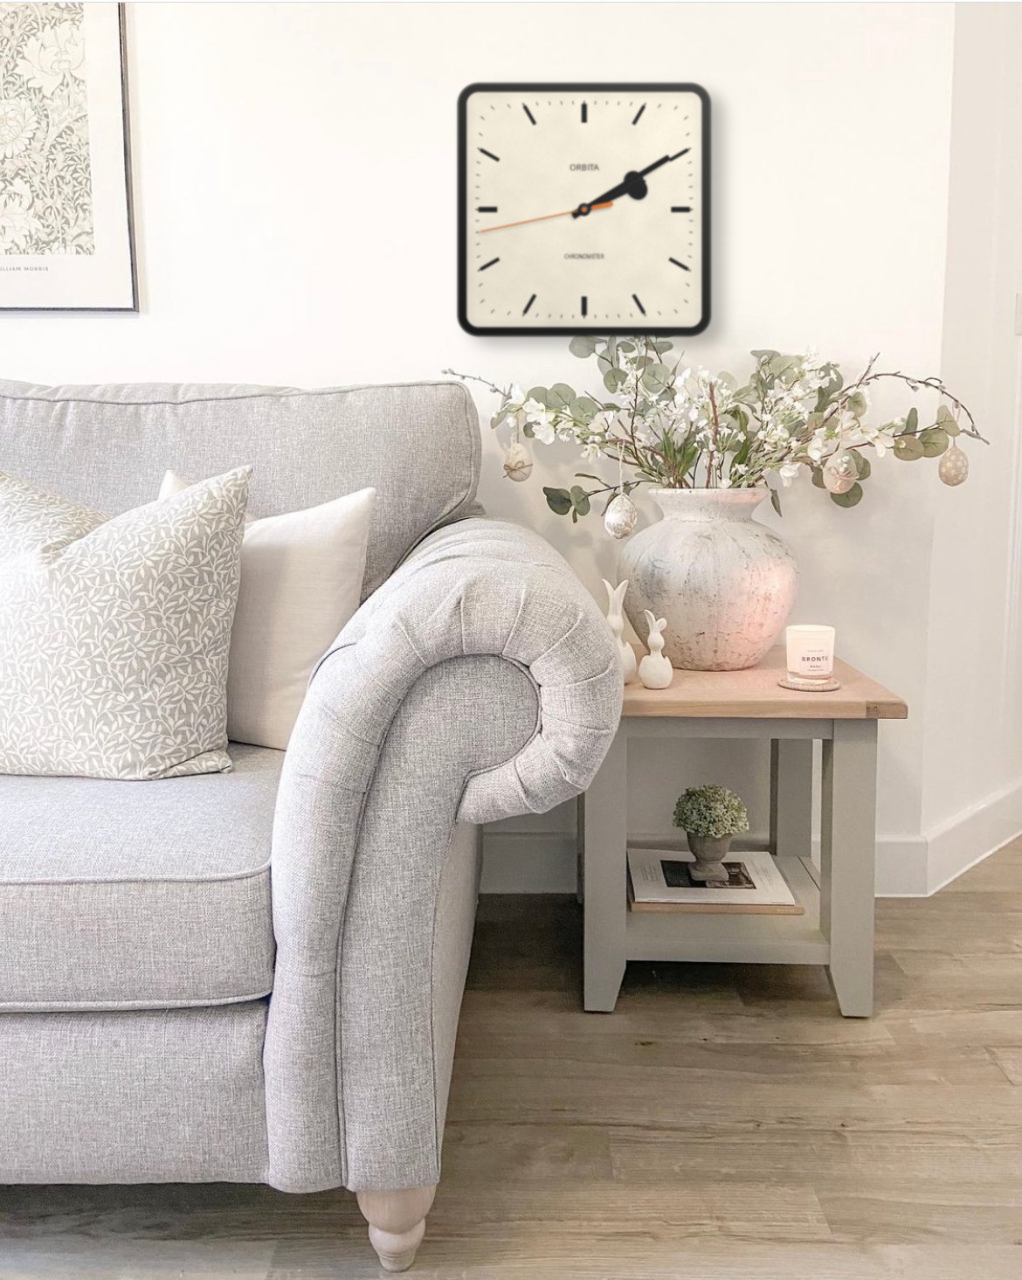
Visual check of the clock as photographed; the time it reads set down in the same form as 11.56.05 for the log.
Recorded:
2.09.43
